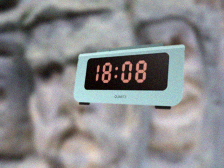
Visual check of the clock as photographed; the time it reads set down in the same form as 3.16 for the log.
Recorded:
18.08
